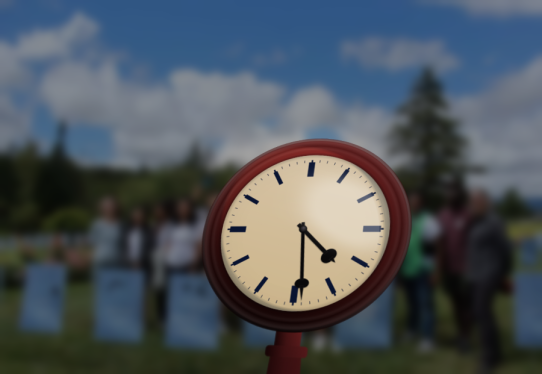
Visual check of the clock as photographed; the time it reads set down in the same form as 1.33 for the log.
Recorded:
4.29
